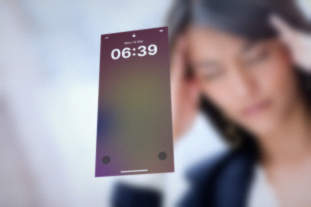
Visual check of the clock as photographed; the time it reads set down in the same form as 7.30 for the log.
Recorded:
6.39
